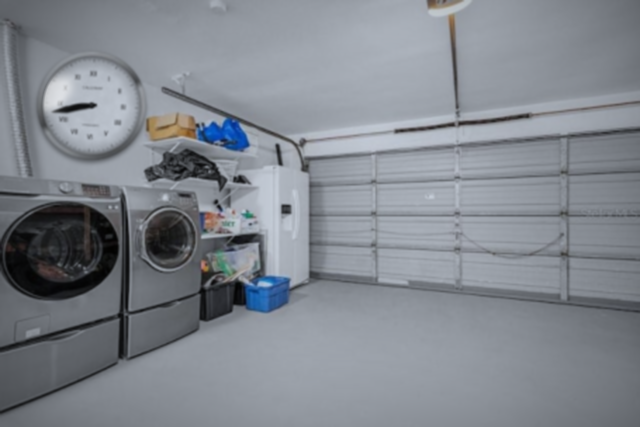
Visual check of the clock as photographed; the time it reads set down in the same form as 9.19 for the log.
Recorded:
8.43
